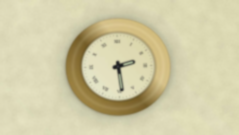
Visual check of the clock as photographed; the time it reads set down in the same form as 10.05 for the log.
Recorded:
2.29
